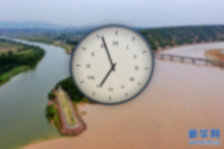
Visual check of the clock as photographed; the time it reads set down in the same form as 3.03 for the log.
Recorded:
6.56
